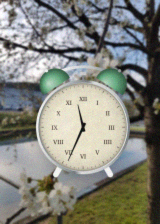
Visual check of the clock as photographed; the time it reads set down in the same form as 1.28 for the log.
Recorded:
11.34
